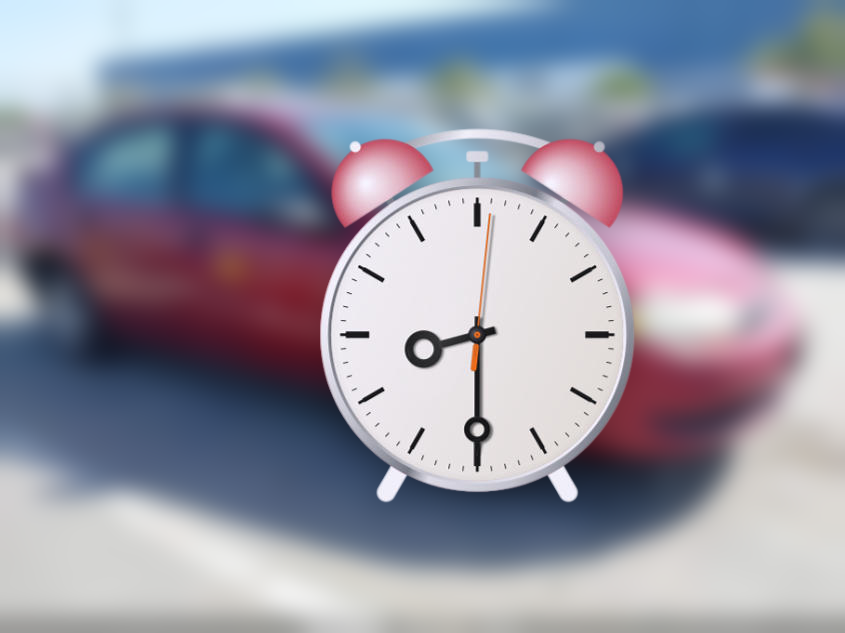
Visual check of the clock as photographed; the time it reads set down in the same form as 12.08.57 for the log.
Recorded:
8.30.01
